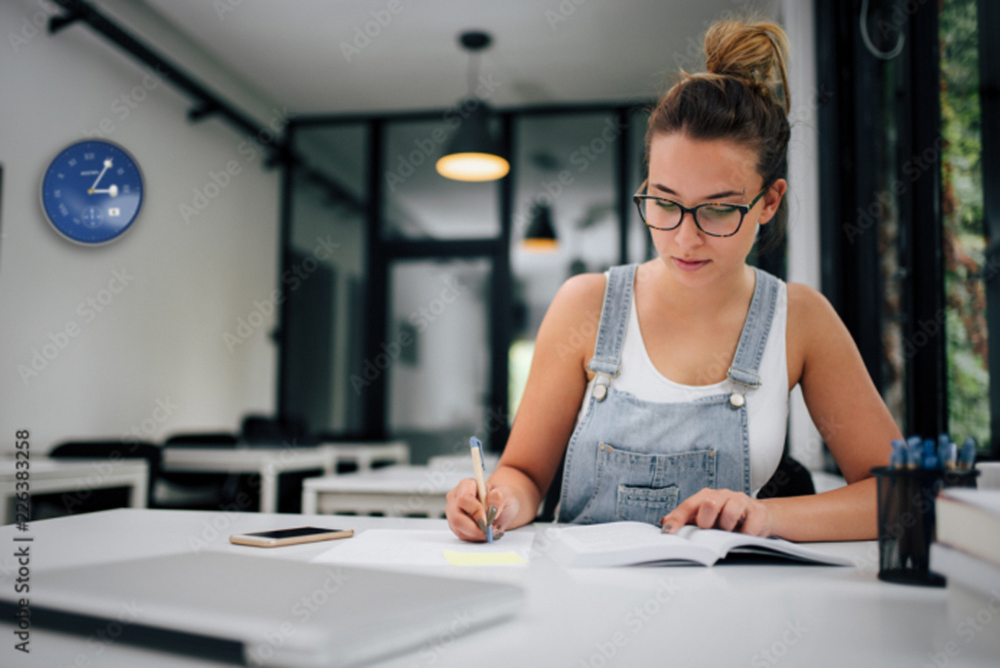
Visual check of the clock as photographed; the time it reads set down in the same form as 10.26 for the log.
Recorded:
3.06
